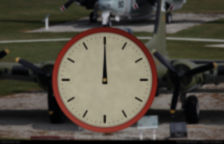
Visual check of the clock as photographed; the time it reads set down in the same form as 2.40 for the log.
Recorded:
12.00
